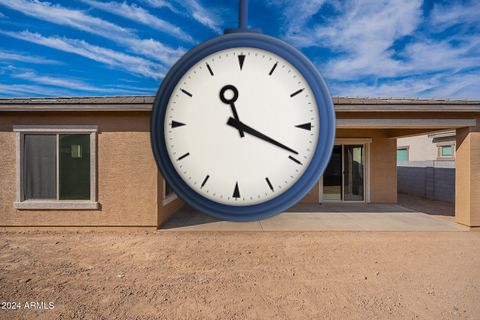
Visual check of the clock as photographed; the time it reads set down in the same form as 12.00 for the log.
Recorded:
11.19
